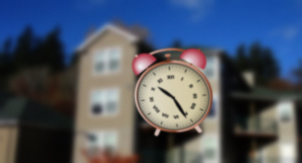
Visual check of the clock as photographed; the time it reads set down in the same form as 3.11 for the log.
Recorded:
10.26
